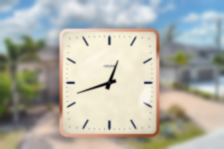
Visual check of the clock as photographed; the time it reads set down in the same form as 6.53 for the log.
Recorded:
12.42
